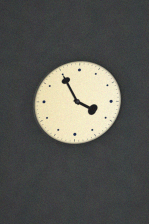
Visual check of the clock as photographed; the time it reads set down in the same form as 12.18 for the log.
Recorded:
3.55
